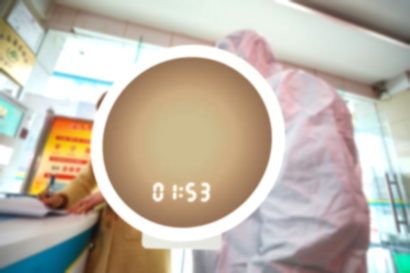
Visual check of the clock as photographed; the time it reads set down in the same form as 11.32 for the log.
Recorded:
1.53
